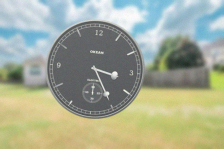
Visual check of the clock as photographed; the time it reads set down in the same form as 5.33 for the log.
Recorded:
3.25
